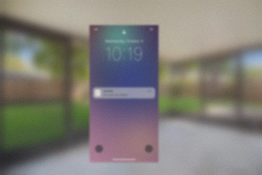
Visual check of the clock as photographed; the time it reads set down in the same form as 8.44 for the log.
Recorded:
10.19
